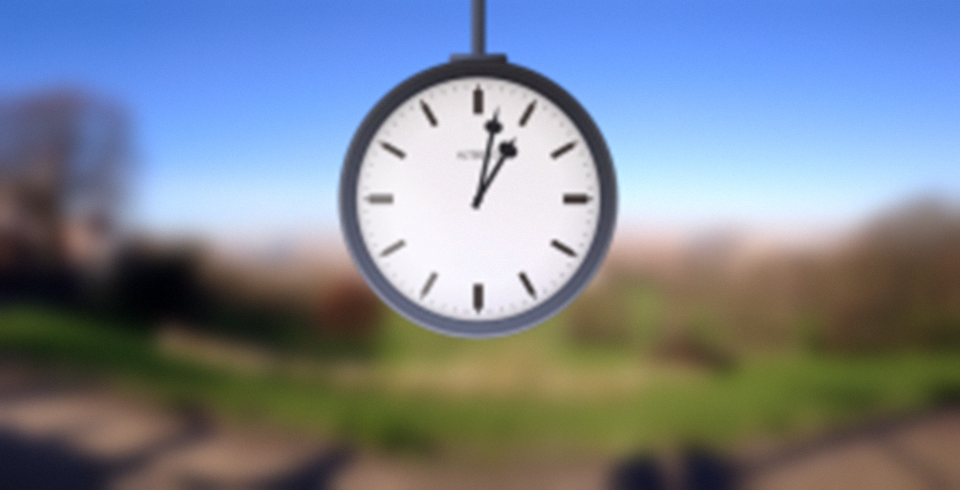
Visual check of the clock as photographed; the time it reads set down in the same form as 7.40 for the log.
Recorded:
1.02
